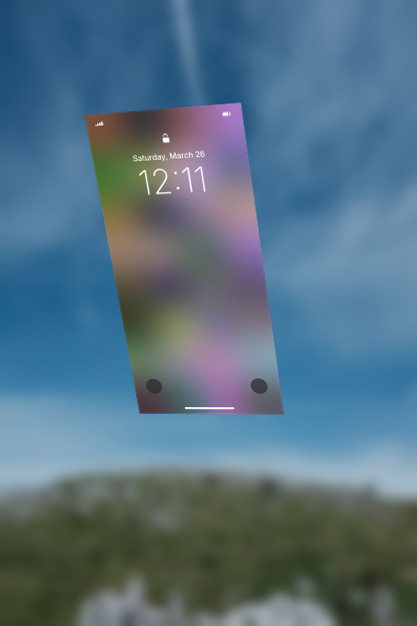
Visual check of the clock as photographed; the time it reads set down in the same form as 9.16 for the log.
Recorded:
12.11
